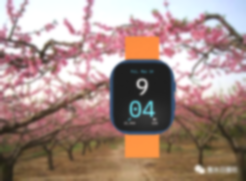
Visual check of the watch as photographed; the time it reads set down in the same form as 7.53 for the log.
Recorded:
9.04
